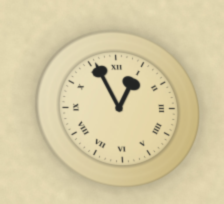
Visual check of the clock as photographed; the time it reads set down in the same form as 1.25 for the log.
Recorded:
12.56
